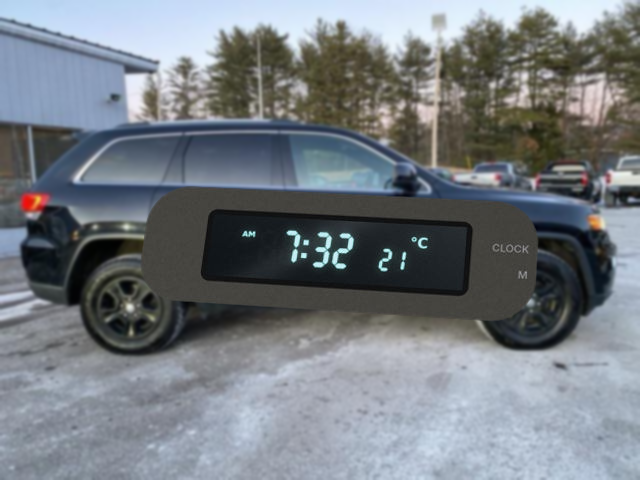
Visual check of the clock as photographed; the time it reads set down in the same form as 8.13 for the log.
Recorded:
7.32
